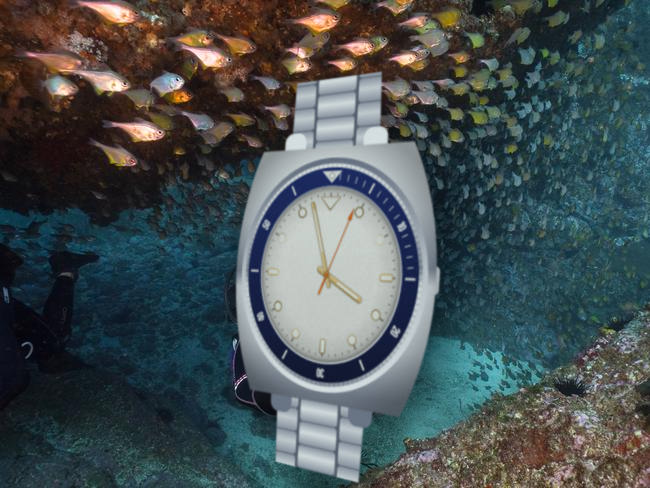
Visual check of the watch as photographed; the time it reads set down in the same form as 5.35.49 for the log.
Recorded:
3.57.04
